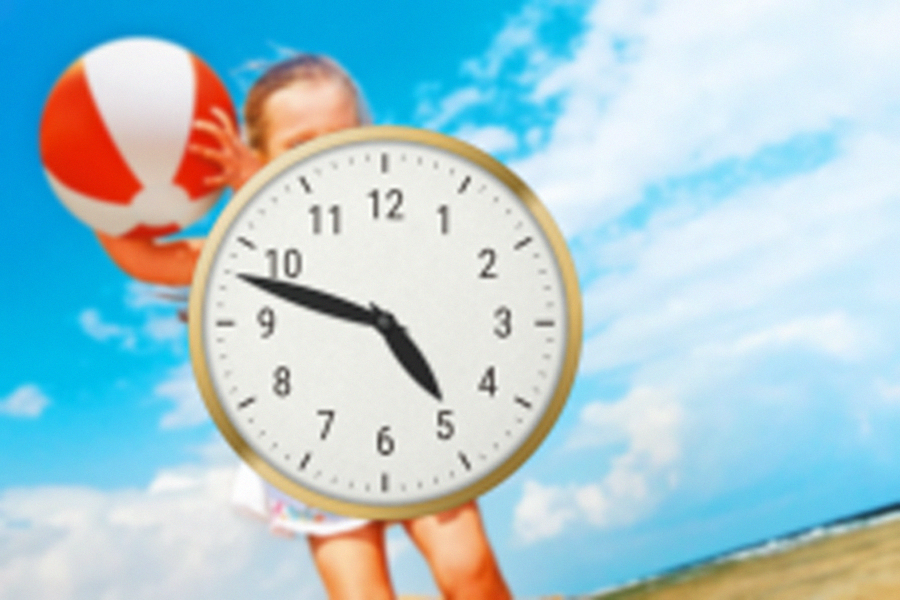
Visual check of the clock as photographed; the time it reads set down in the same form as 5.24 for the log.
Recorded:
4.48
